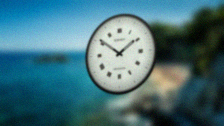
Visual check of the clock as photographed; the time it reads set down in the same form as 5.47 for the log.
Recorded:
1.51
